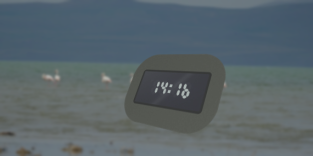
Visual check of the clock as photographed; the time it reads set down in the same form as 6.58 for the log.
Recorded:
14.16
